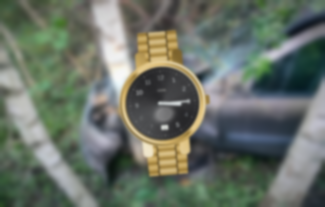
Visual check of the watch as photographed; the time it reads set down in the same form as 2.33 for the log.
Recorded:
3.15
